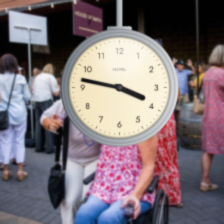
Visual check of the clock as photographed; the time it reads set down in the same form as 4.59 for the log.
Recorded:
3.47
